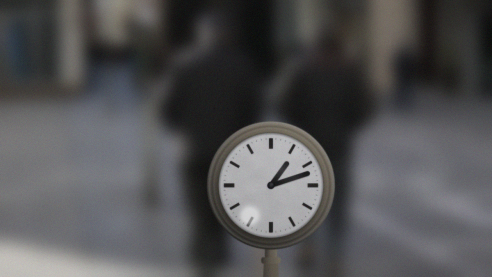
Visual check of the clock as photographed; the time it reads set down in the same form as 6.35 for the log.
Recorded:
1.12
